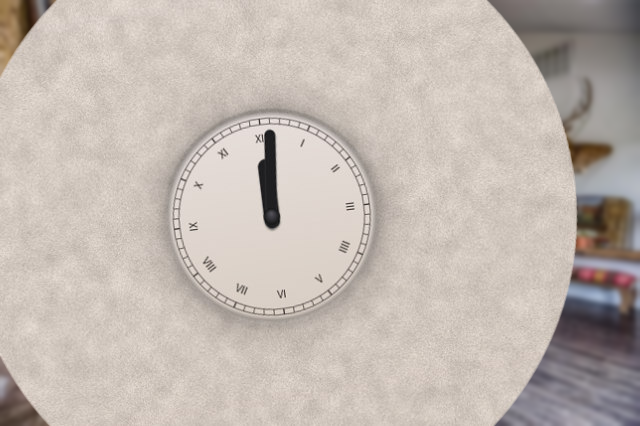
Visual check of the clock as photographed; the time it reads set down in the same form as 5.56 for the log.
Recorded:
12.01
